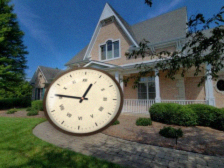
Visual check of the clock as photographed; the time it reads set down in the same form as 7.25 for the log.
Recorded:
12.46
